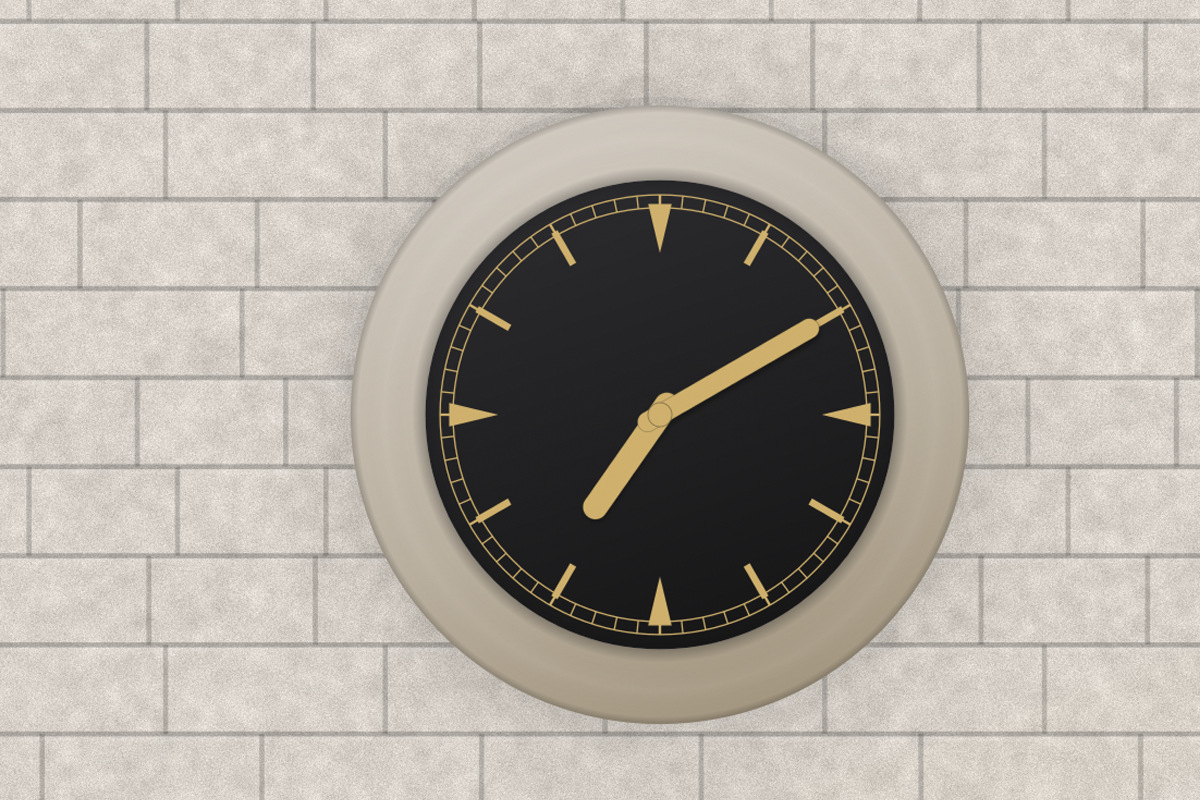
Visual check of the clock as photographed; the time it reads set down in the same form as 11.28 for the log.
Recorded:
7.10
